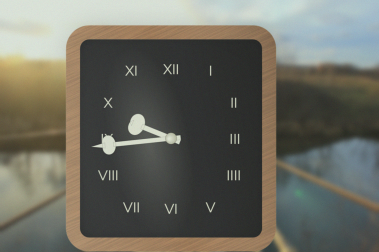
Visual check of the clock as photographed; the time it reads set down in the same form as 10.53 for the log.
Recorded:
9.44
